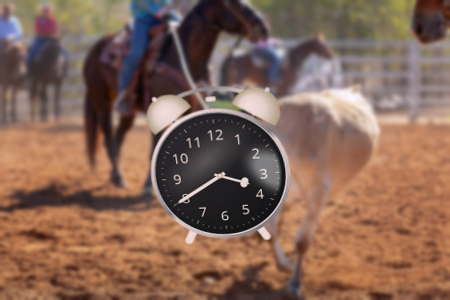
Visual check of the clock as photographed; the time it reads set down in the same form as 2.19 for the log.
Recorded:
3.40
